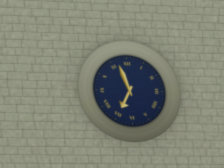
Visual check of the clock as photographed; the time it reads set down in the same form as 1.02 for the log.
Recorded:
6.57
